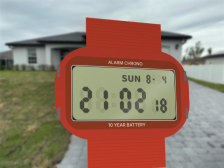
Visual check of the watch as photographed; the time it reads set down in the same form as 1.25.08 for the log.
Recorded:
21.02.18
